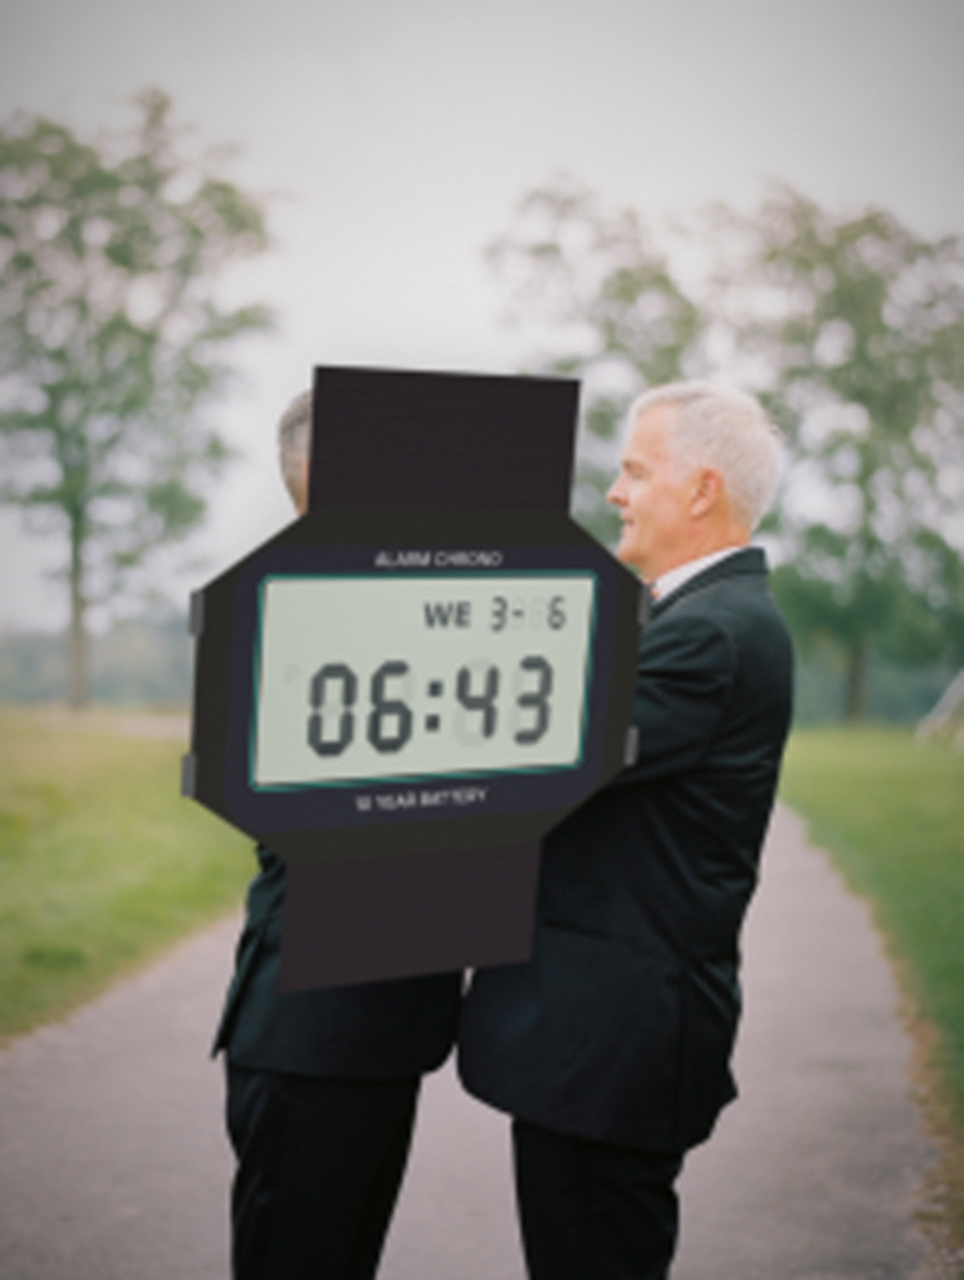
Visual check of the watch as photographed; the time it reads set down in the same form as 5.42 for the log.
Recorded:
6.43
